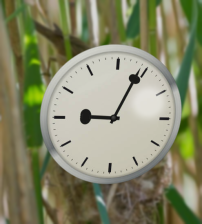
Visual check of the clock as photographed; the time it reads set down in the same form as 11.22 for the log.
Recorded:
9.04
